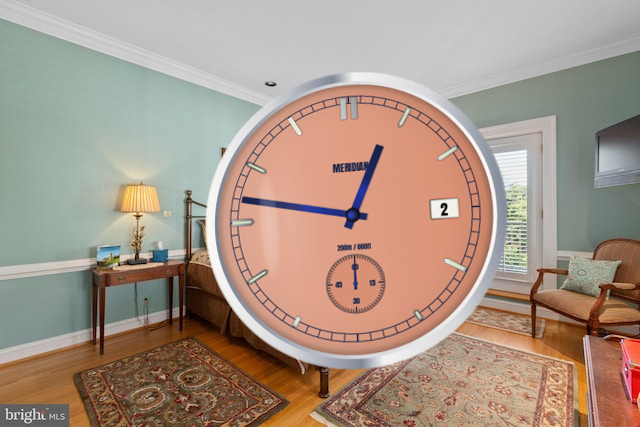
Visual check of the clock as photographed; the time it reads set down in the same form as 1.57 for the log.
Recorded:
12.47
